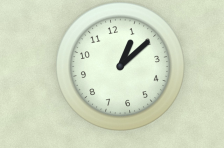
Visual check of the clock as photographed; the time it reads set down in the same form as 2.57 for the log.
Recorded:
1.10
